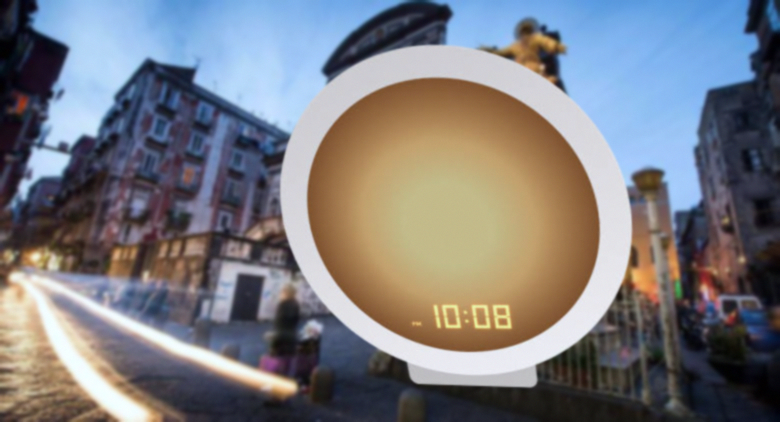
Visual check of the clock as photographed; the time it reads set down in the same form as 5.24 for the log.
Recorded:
10.08
